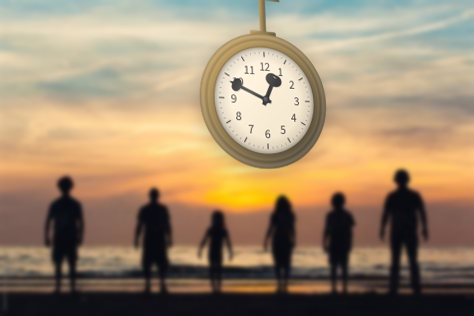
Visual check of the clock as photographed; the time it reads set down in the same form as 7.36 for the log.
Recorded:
12.49
